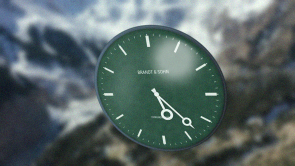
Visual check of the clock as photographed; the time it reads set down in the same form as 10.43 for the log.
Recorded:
5.23
